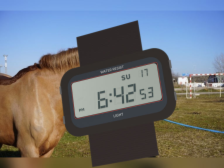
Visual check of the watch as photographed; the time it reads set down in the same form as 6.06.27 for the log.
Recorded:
6.42.53
